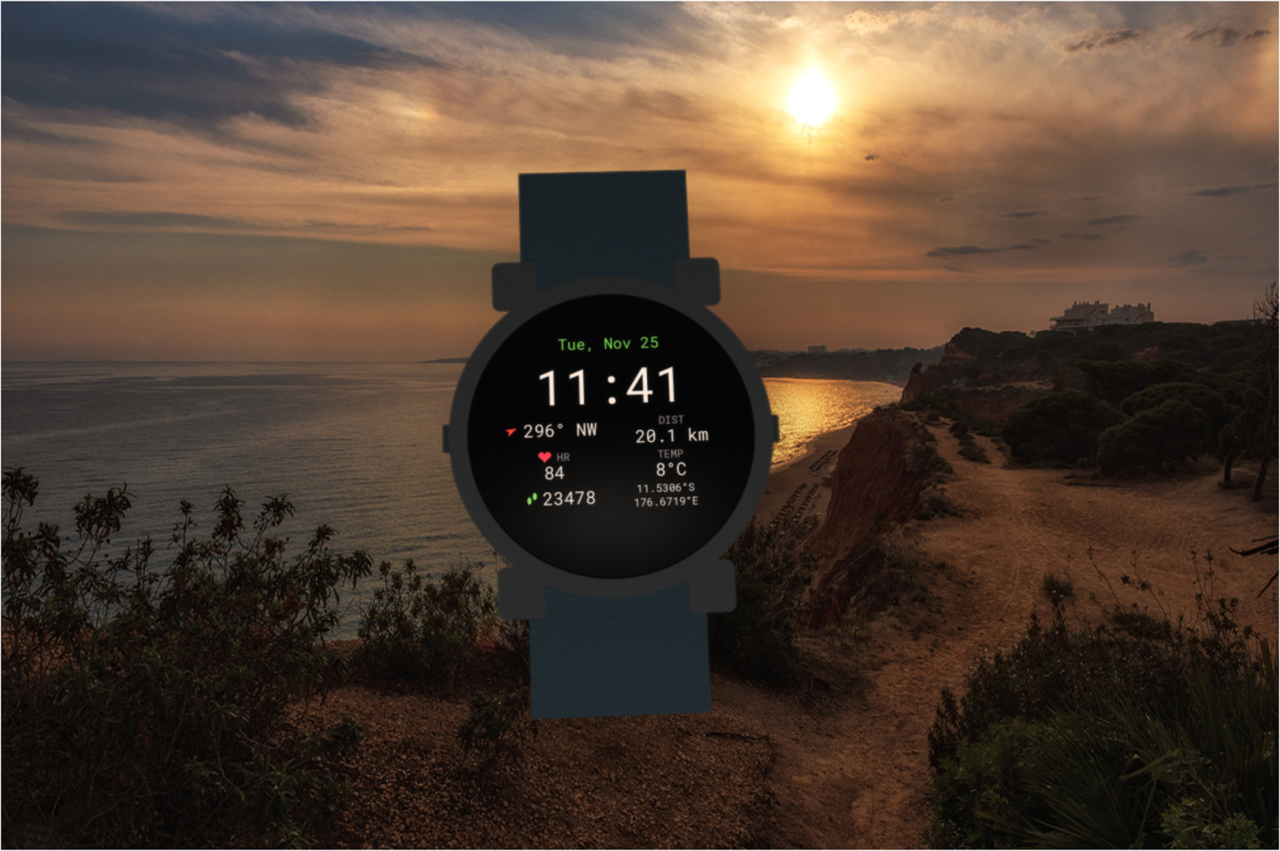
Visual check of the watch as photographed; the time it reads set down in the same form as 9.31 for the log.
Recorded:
11.41
